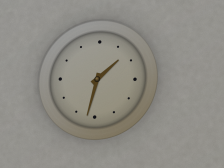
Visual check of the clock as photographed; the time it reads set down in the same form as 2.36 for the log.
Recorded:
1.32
